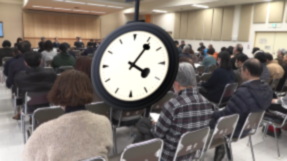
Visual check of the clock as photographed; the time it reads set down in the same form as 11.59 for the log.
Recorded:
4.06
